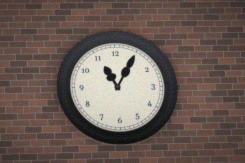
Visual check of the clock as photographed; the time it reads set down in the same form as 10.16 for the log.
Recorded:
11.05
